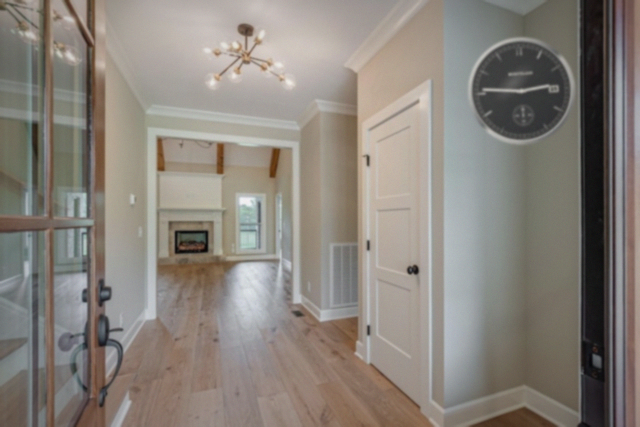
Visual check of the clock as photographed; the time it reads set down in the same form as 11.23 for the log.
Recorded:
2.46
